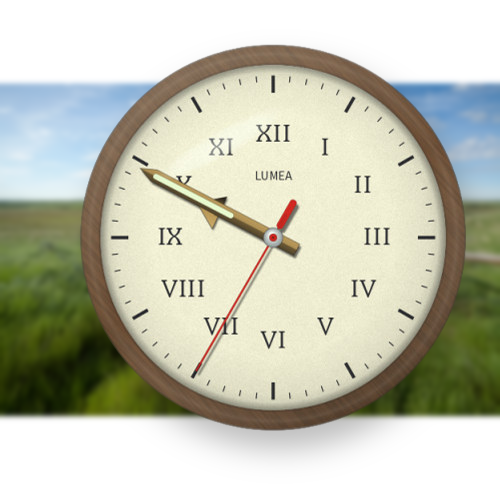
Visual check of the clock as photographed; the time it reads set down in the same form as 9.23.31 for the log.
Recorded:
9.49.35
